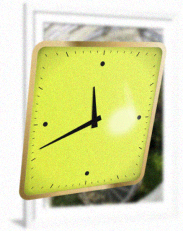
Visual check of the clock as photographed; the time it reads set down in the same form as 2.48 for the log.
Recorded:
11.41
